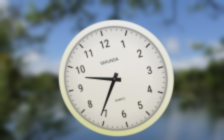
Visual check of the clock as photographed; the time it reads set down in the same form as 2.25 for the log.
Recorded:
9.36
